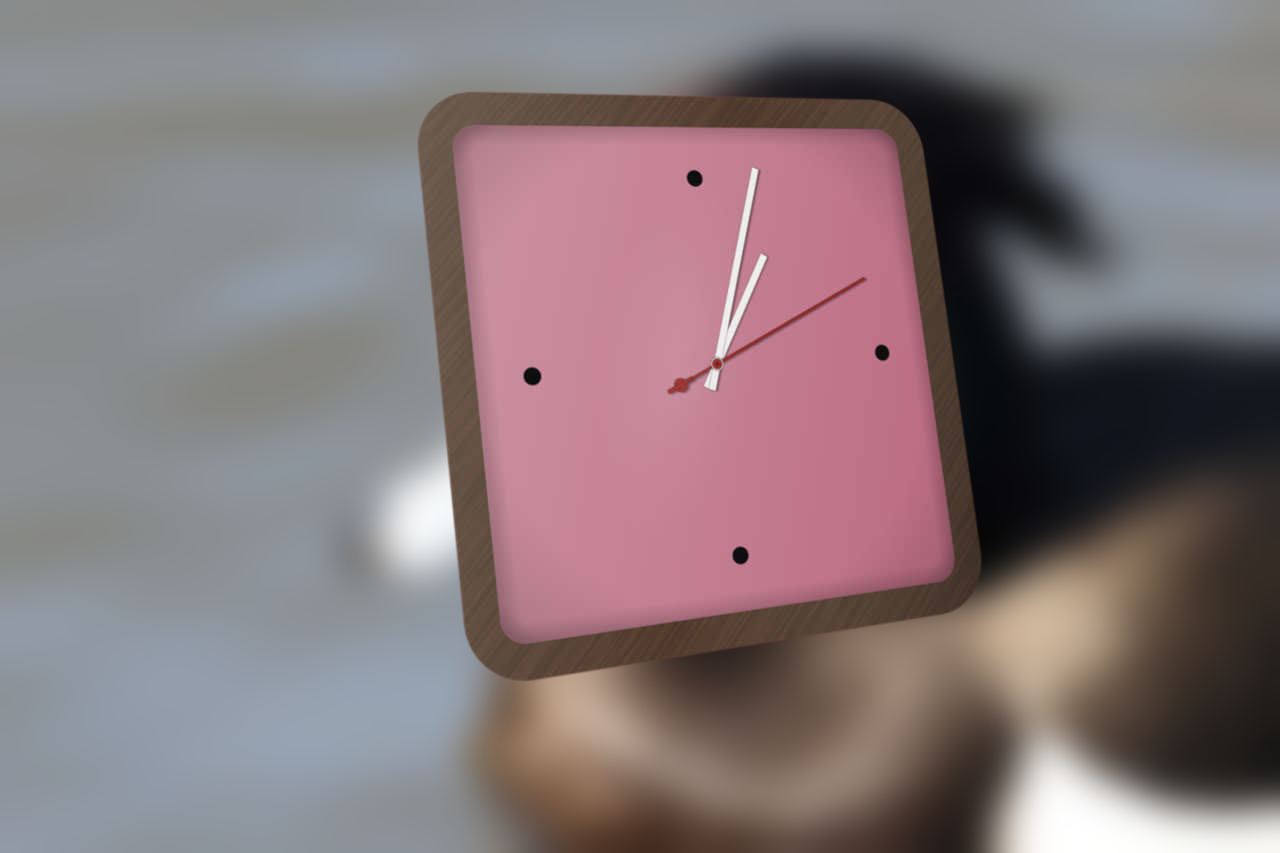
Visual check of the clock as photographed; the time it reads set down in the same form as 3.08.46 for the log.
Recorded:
1.03.11
